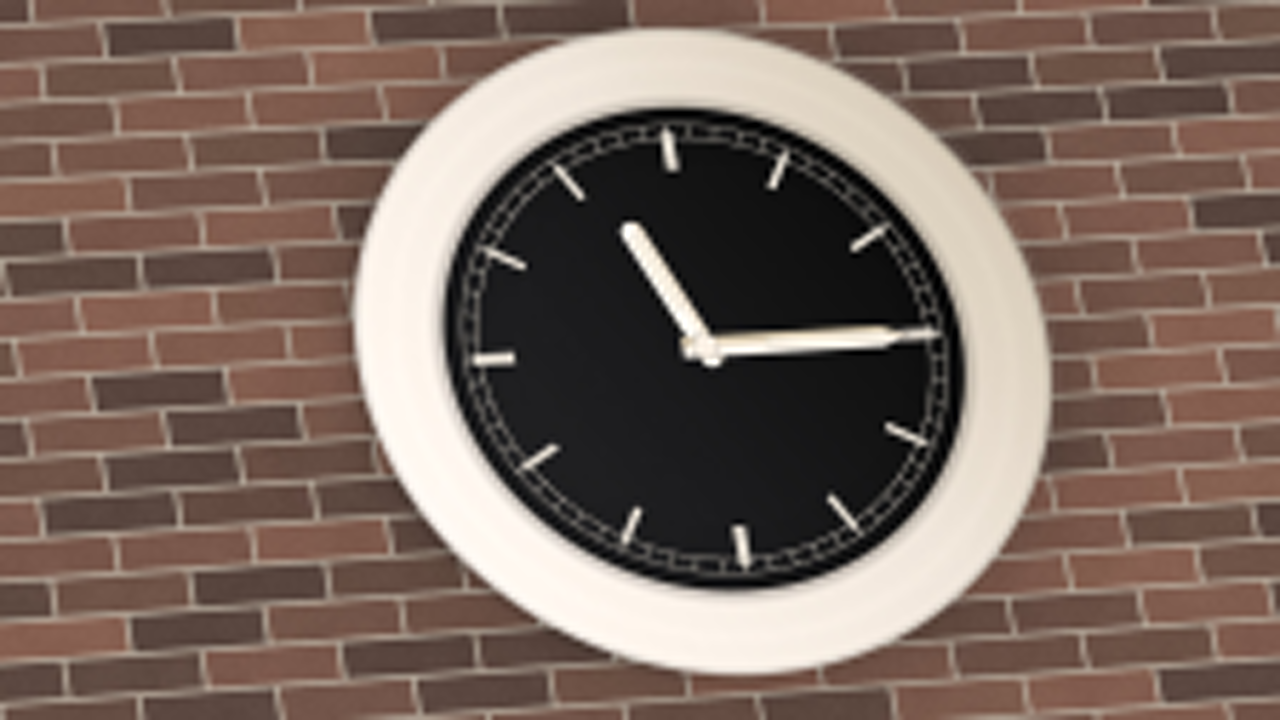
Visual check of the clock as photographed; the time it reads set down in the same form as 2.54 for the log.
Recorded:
11.15
